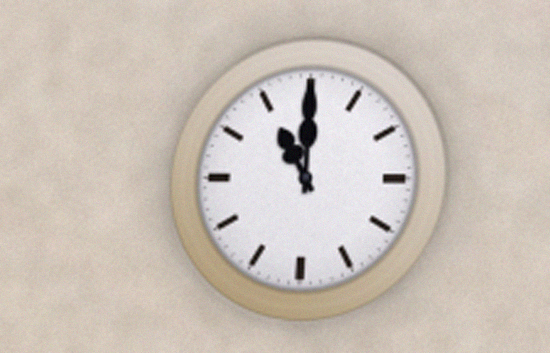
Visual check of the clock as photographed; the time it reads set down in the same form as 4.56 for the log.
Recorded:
11.00
